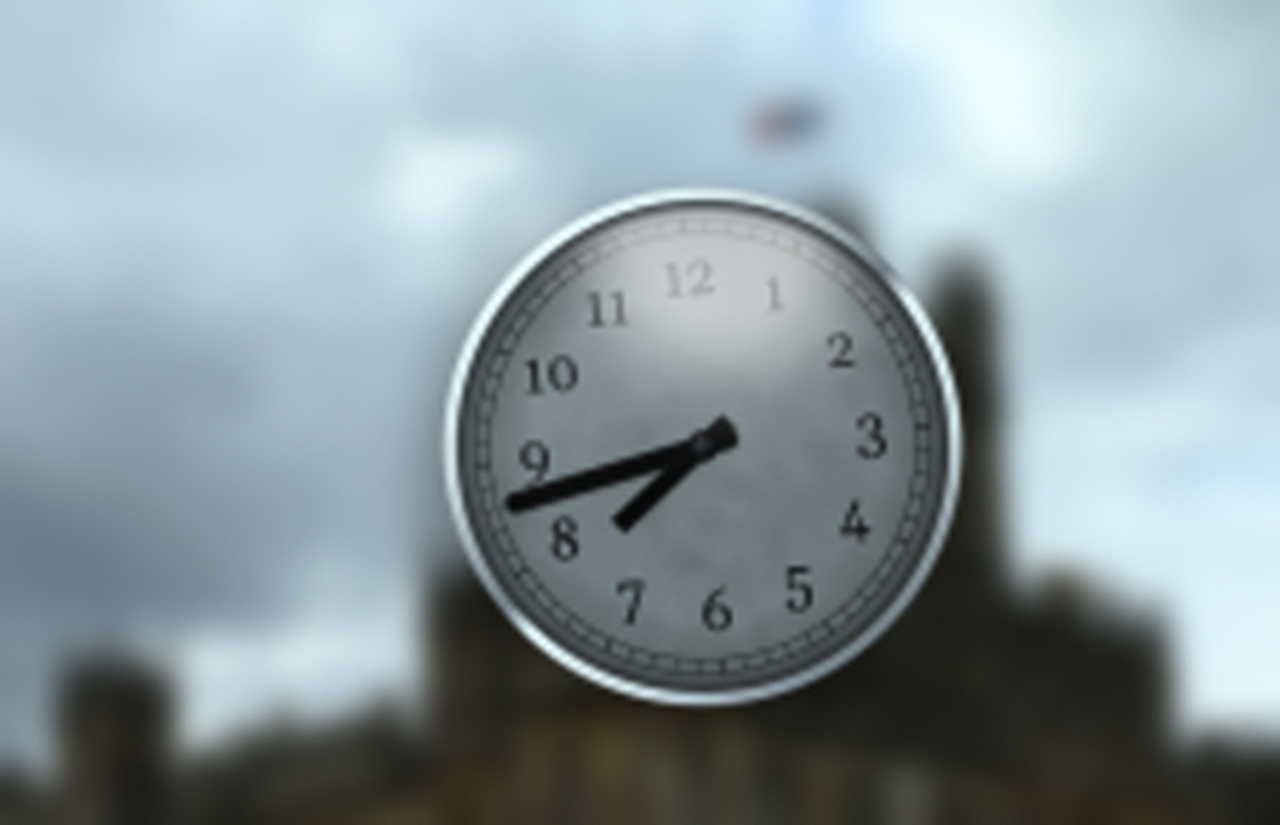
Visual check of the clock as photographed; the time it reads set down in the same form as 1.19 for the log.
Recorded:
7.43
